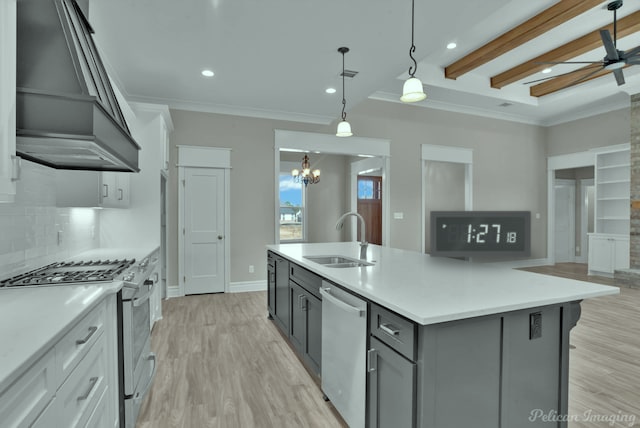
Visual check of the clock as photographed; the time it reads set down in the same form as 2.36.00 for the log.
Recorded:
1.27.18
